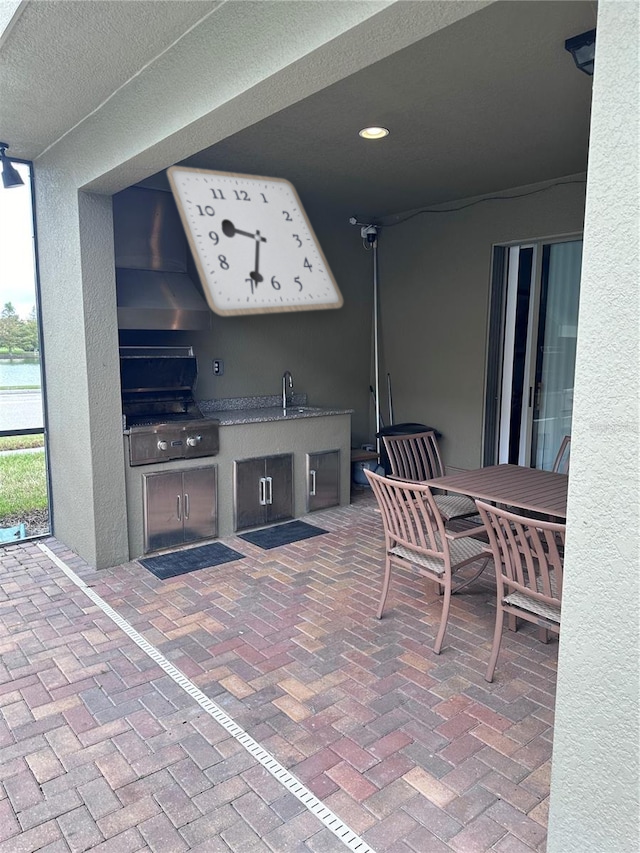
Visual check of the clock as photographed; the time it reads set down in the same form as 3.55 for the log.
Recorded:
9.34
